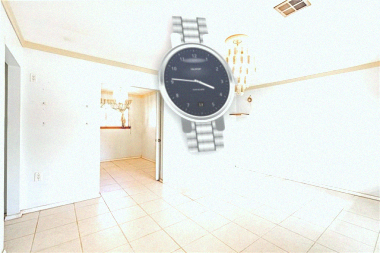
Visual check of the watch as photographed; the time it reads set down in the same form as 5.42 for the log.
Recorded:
3.46
